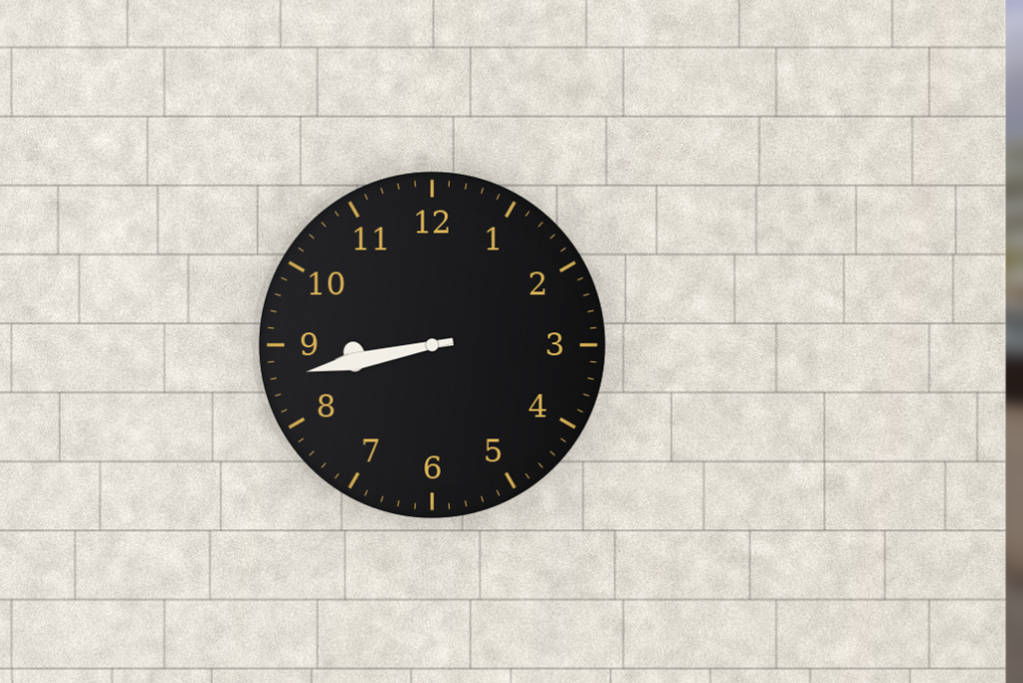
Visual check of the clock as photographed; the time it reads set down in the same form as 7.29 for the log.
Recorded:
8.43
